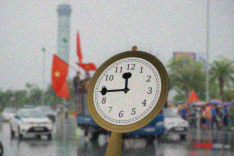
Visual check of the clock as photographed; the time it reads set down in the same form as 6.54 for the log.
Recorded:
11.44
